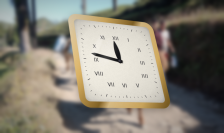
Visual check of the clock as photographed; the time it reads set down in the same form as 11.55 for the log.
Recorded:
11.47
